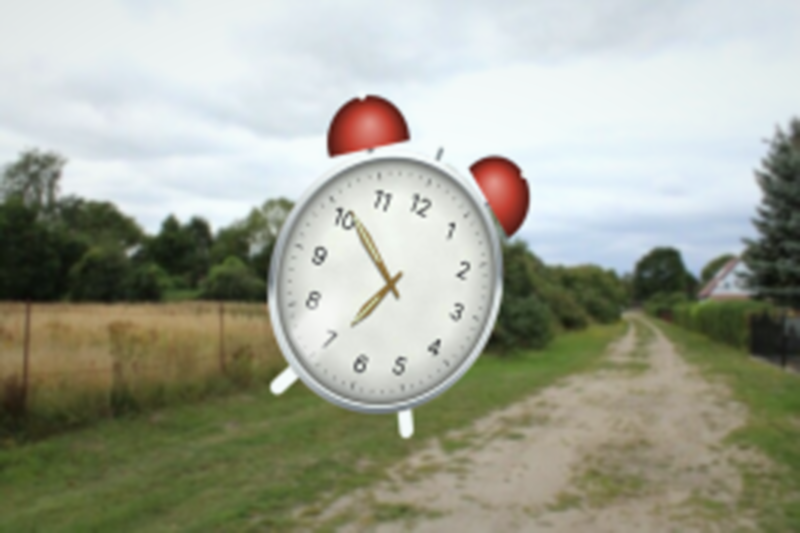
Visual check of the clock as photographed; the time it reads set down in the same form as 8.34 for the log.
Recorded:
6.51
